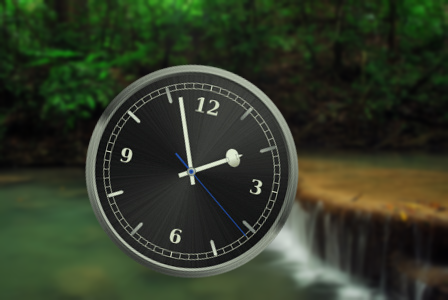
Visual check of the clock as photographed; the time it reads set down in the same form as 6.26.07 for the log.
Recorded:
1.56.21
